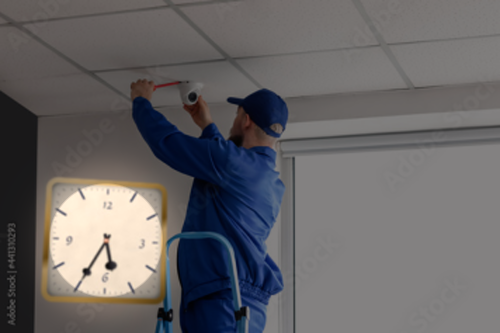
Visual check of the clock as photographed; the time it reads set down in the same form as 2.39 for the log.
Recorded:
5.35
